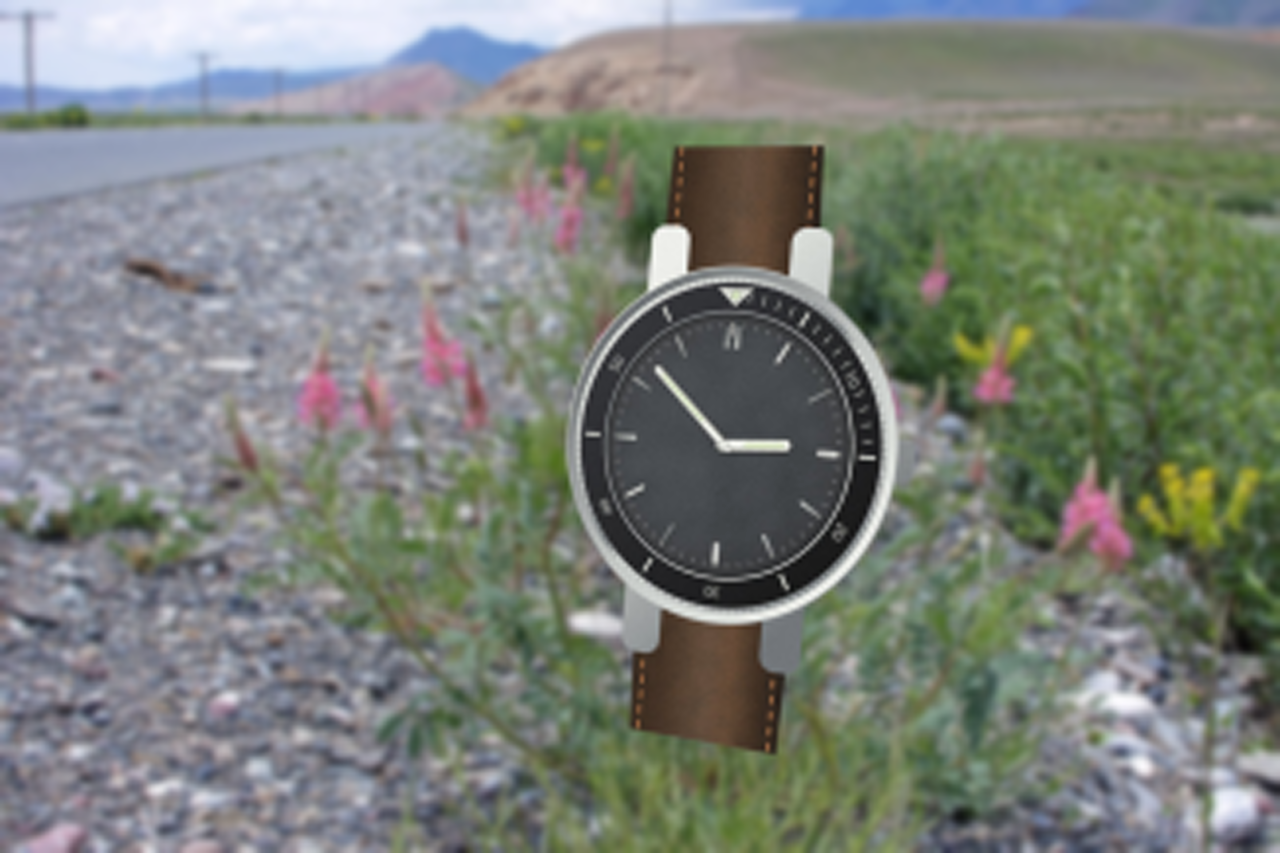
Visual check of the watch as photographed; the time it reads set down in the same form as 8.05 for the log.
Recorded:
2.52
